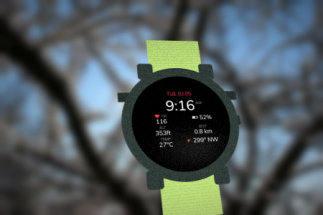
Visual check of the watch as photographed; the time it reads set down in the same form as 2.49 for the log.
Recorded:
9.16
